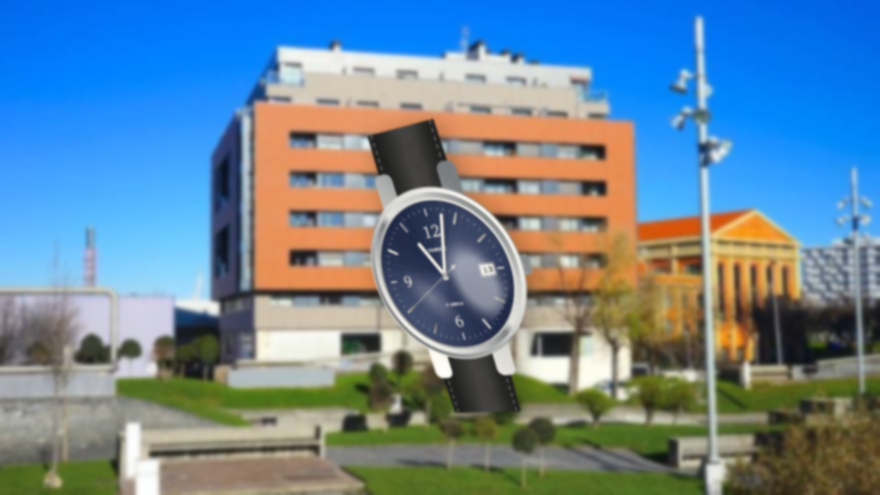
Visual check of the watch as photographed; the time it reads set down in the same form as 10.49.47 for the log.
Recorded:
11.02.40
